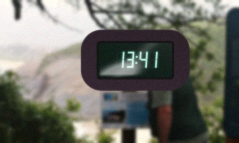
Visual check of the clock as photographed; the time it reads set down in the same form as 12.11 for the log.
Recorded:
13.41
